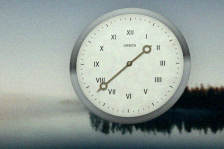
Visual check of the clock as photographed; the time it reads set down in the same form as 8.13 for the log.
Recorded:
1.38
